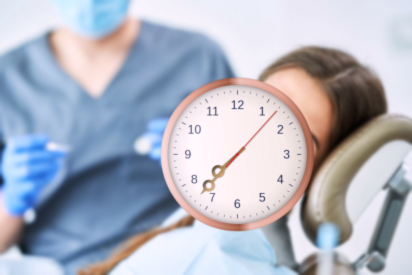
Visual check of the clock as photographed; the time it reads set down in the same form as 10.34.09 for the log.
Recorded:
7.37.07
